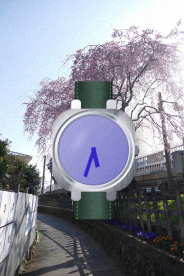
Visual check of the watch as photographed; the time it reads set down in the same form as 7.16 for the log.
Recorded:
5.33
